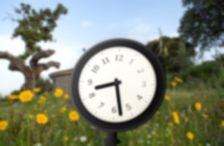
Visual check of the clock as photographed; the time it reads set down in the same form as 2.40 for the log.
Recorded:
8.28
